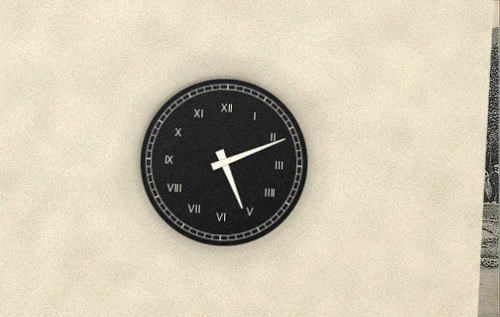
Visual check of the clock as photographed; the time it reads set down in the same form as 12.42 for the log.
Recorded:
5.11
